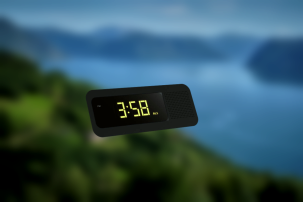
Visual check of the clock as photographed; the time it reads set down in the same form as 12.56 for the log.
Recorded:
3.58
